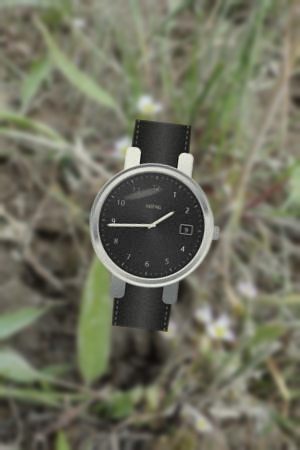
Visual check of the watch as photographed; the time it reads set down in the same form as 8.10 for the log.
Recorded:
1.44
